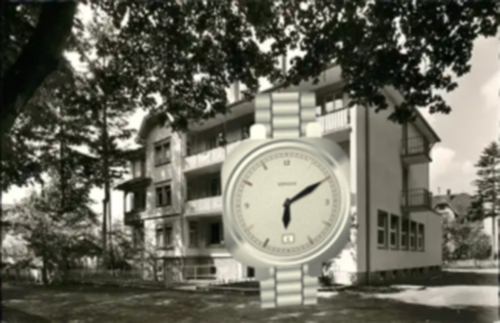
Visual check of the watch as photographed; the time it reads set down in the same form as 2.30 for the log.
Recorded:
6.10
